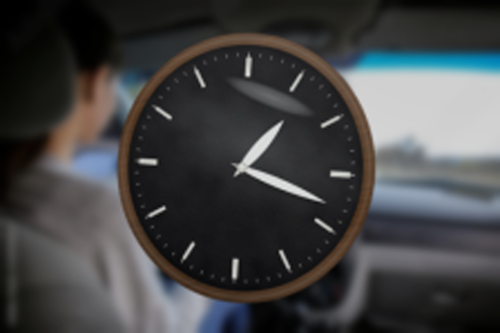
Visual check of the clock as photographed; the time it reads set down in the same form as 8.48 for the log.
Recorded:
1.18
